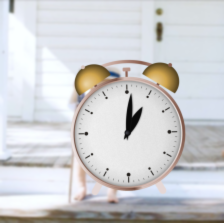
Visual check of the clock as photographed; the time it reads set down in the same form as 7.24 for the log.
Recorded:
1.01
